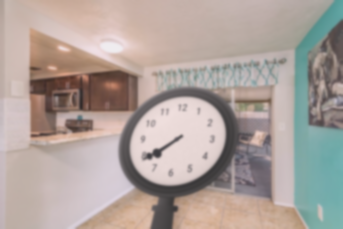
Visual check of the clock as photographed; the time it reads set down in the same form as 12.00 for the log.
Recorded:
7.39
